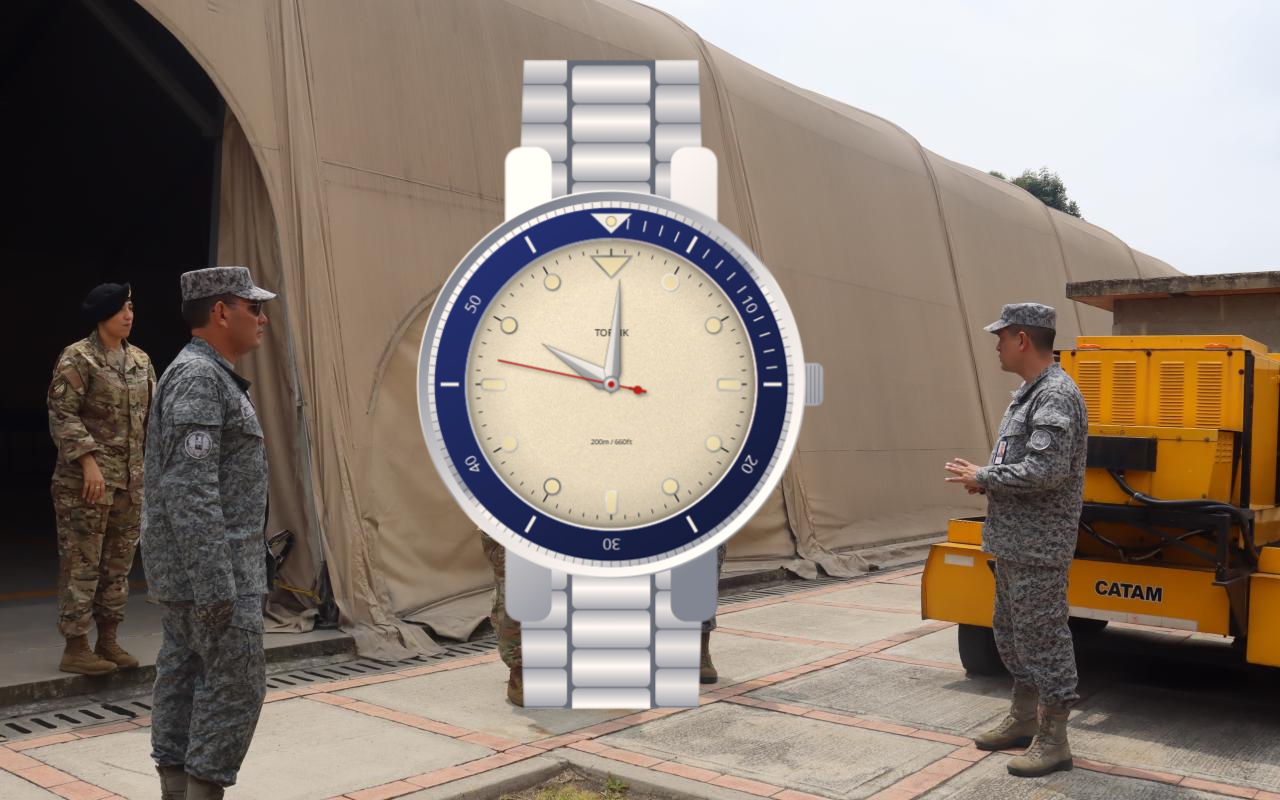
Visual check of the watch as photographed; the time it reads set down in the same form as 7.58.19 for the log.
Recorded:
10.00.47
